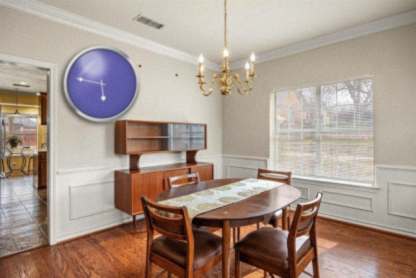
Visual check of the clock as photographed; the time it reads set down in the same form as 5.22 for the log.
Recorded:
5.47
